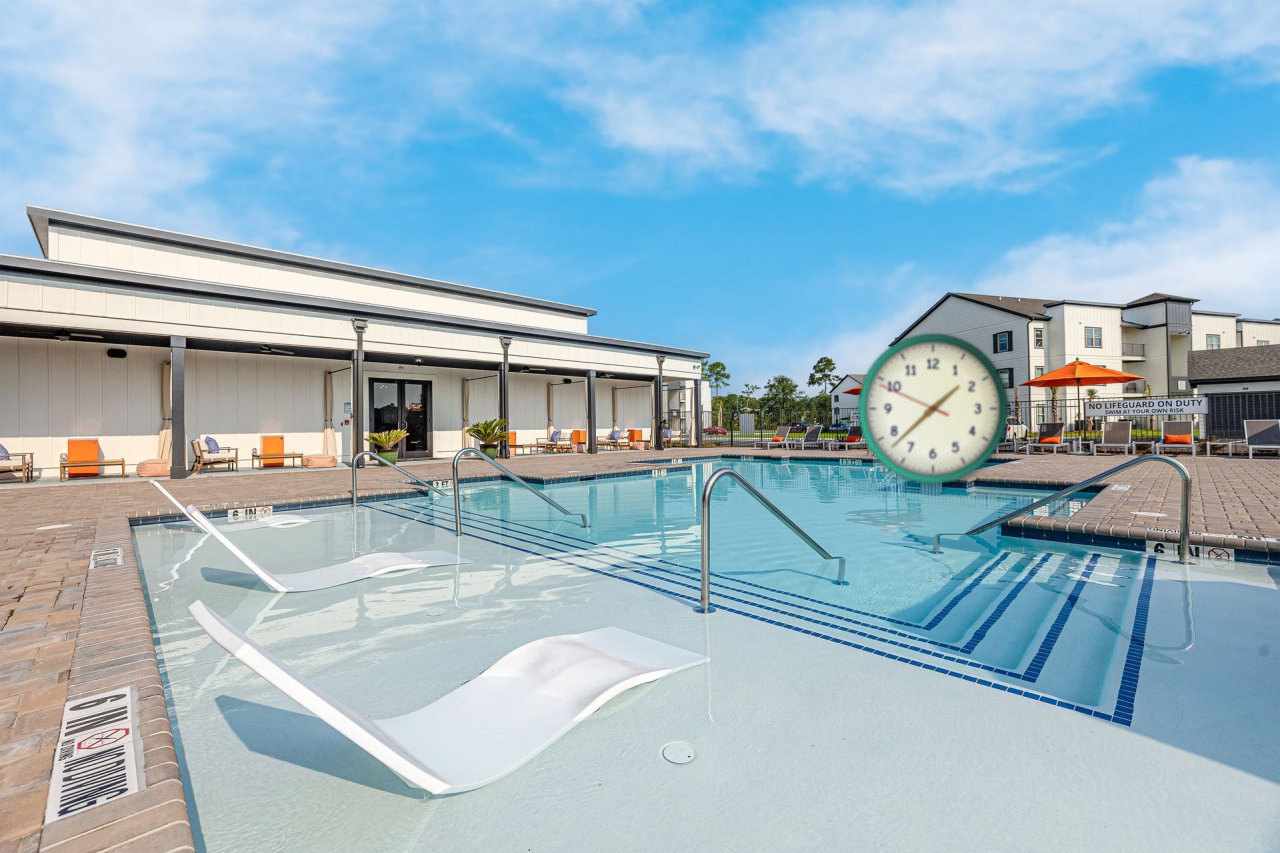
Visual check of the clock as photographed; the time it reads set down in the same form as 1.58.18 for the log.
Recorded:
1.37.49
